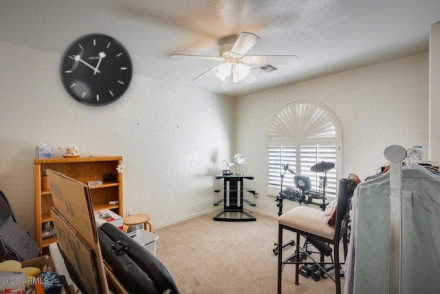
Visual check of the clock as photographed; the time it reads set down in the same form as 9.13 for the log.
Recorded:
12.51
